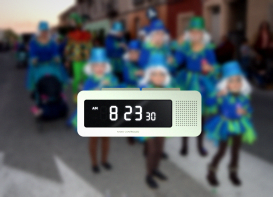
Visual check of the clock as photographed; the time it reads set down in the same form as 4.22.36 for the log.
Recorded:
8.23.30
